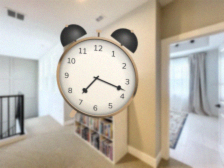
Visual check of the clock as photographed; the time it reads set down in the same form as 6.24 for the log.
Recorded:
7.18
